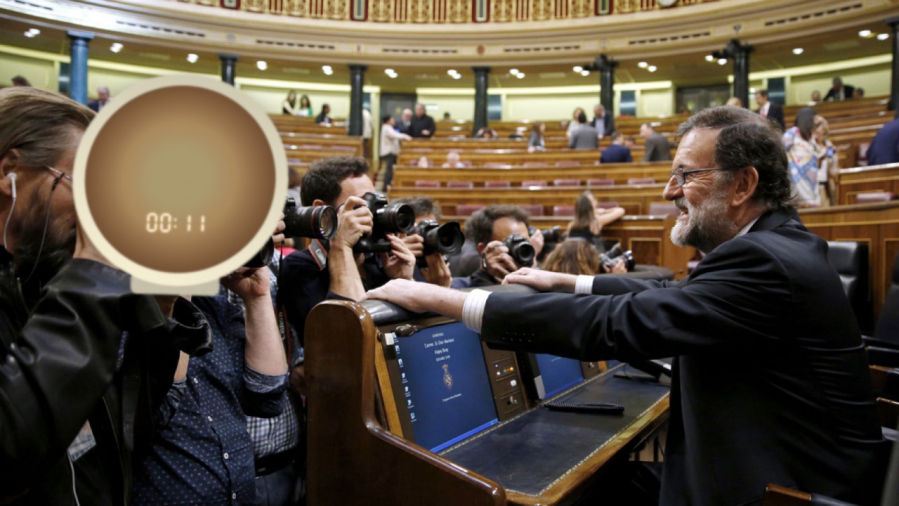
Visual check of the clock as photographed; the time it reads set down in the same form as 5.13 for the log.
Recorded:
0.11
